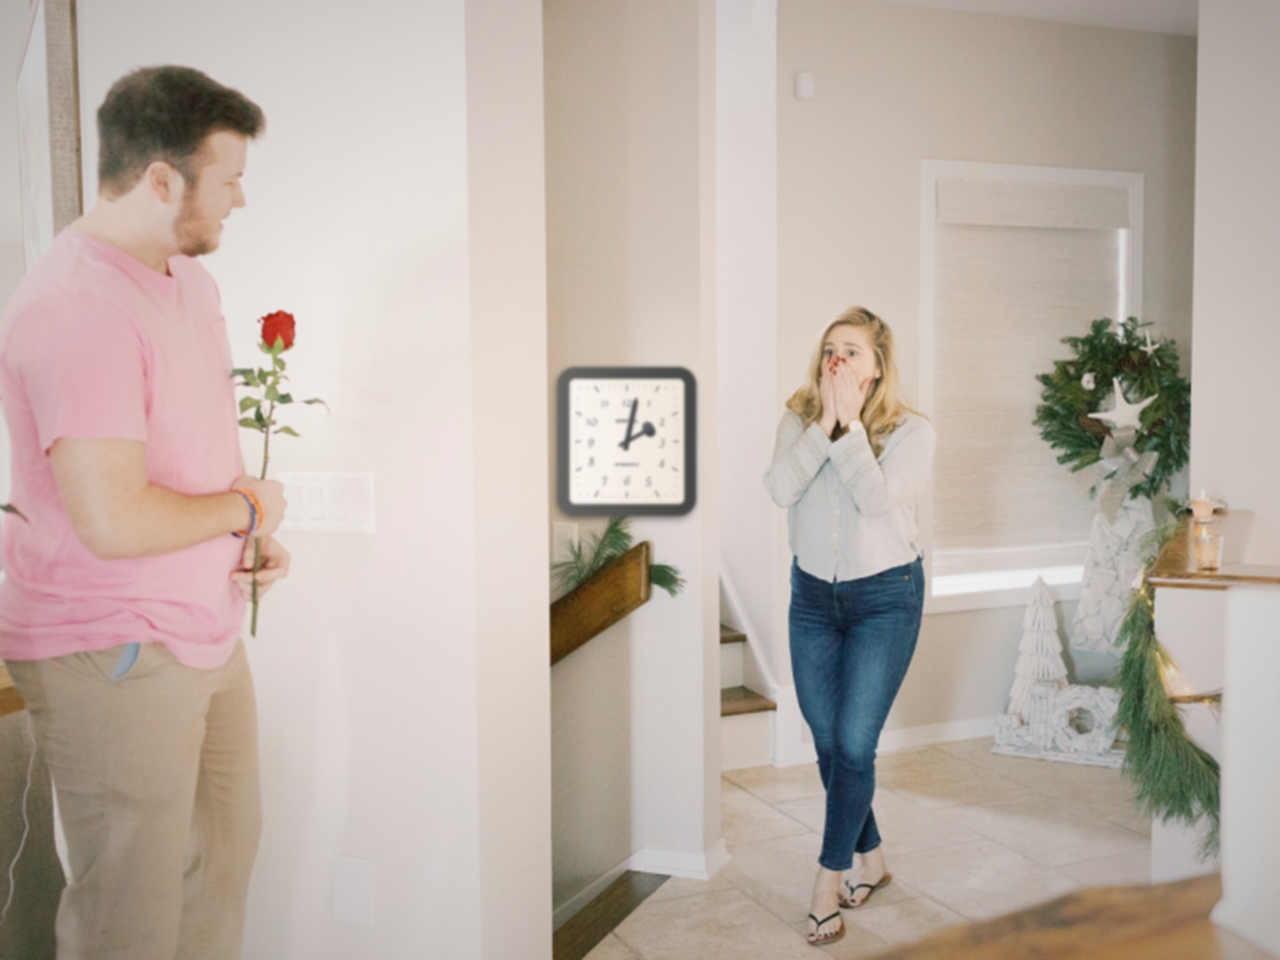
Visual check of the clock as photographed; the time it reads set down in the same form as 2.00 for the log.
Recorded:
2.02
